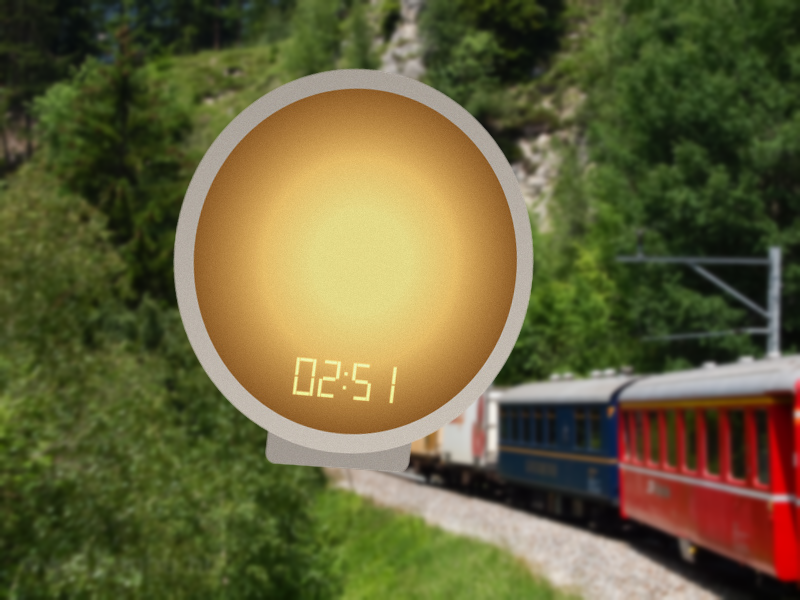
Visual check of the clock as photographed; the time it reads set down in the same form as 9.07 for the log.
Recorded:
2.51
